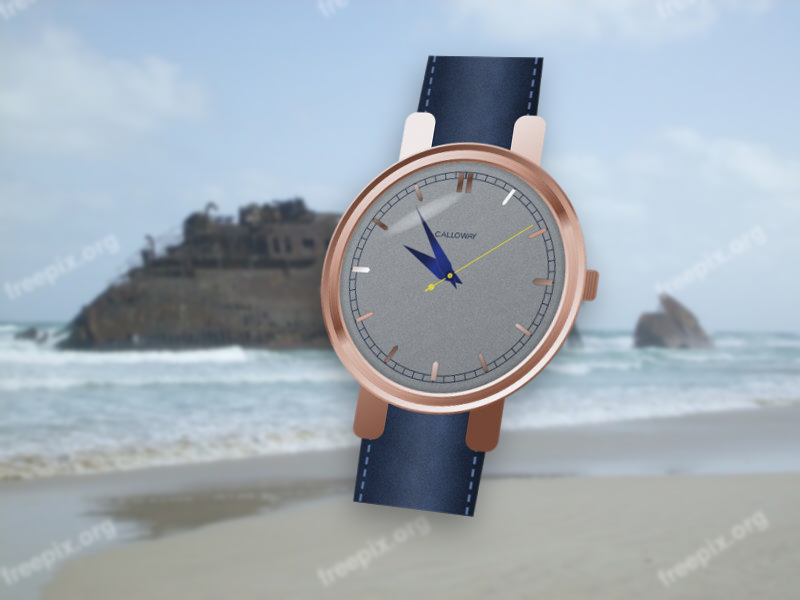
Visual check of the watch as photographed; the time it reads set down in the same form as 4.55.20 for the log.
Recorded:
9.54.09
